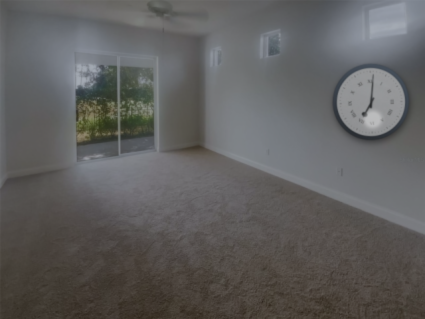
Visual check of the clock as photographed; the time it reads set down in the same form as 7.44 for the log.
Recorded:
7.01
